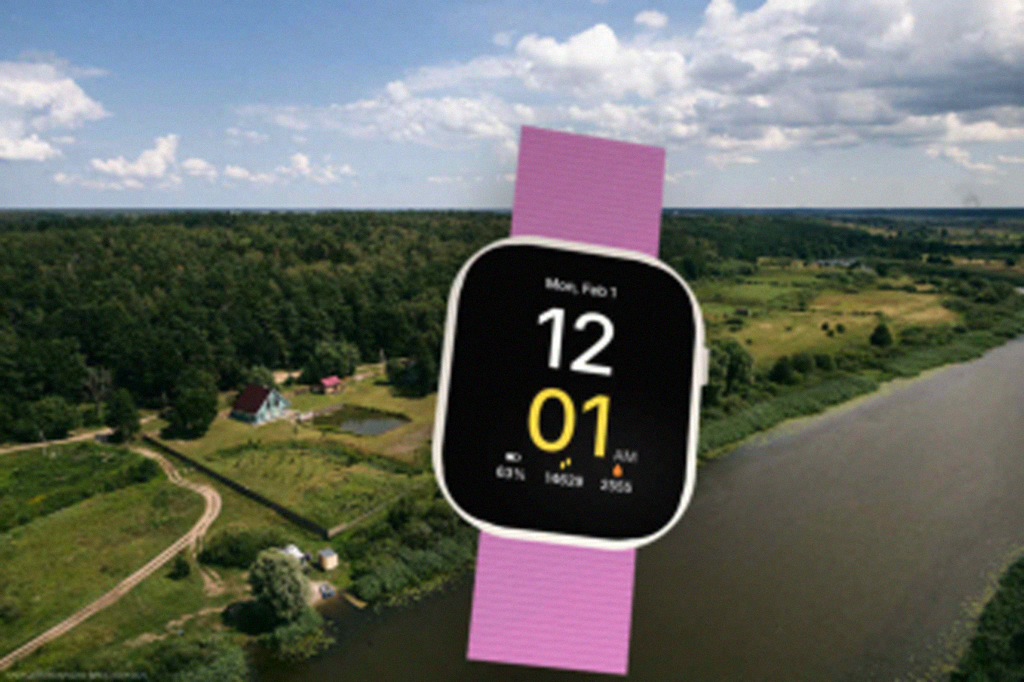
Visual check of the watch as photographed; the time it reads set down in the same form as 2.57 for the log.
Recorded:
12.01
